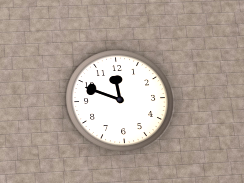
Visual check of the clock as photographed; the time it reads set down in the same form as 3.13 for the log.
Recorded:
11.49
